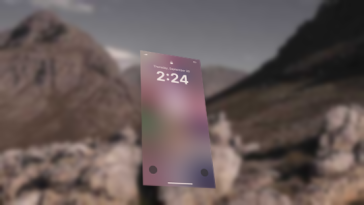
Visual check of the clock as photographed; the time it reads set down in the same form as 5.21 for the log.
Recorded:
2.24
